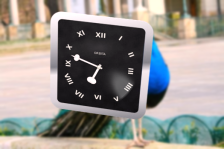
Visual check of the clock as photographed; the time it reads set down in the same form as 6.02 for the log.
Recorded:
6.48
